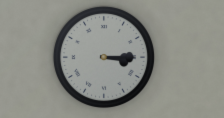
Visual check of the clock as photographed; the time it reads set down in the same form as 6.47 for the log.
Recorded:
3.15
